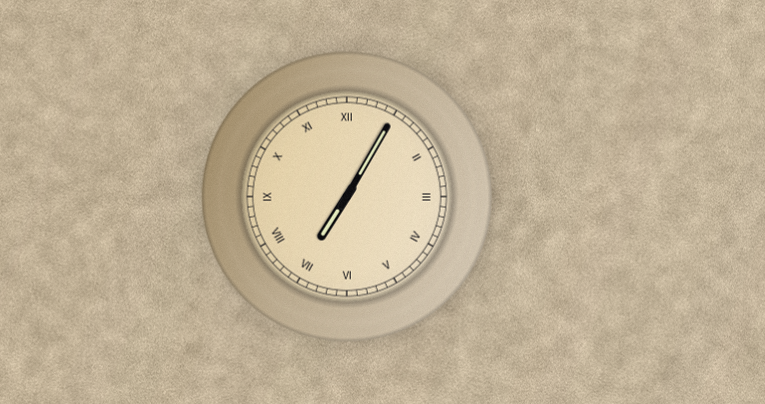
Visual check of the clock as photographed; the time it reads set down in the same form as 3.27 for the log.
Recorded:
7.05
